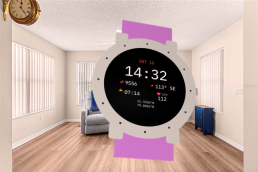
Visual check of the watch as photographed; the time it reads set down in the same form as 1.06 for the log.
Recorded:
14.32
